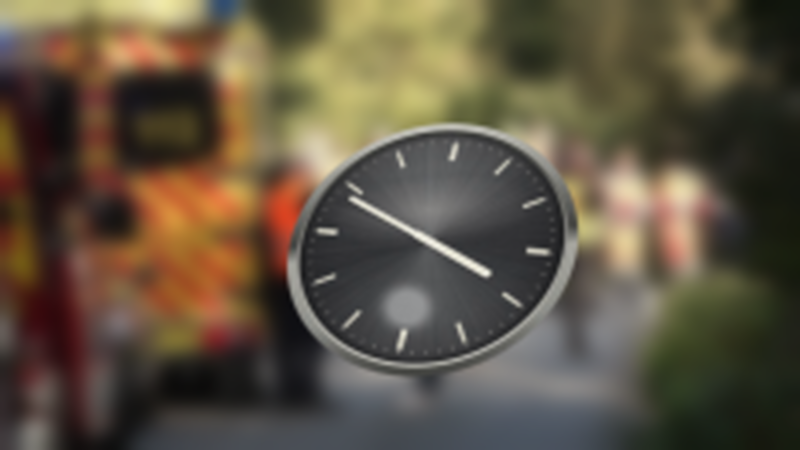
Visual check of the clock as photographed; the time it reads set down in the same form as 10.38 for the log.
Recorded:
3.49
